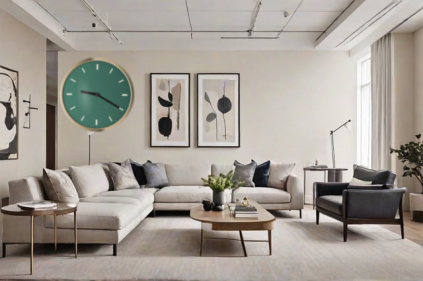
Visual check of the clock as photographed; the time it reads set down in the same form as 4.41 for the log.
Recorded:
9.20
